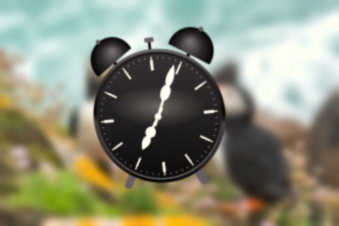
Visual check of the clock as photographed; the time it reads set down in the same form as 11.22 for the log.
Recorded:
7.04
